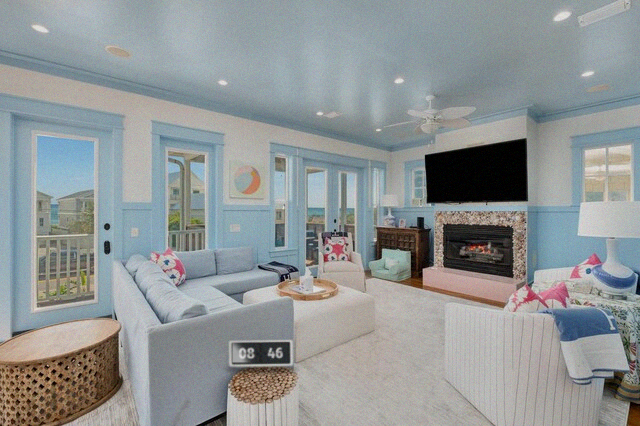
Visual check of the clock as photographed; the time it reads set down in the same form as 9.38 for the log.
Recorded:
8.46
